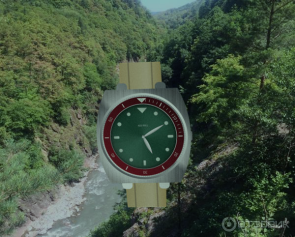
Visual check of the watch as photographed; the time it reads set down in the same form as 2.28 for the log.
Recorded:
5.10
